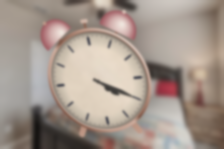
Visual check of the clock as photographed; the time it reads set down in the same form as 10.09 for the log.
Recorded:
4.20
